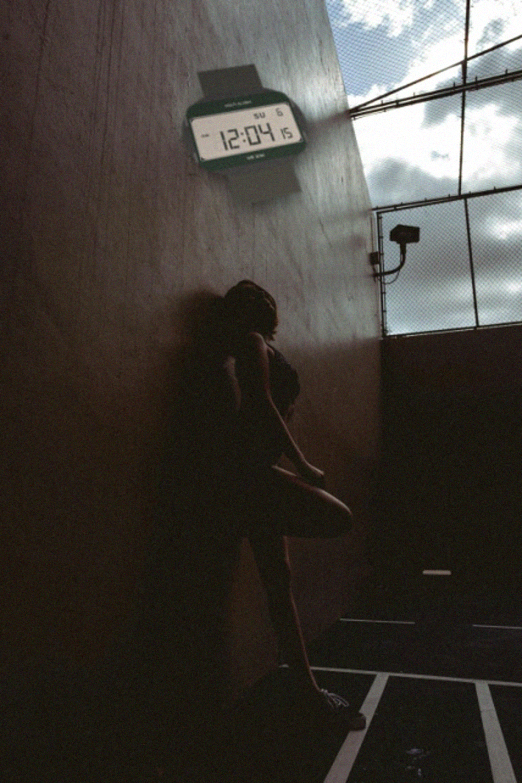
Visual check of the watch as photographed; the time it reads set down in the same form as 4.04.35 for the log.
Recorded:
12.04.15
